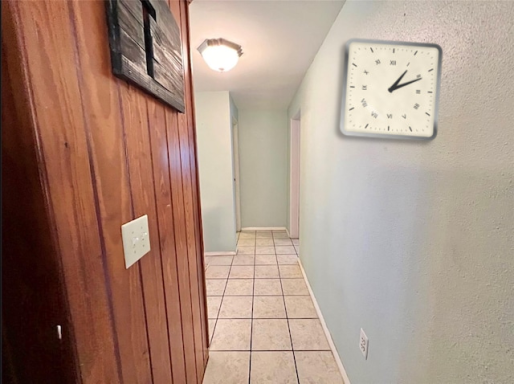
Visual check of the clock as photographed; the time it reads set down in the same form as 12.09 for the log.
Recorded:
1.11
